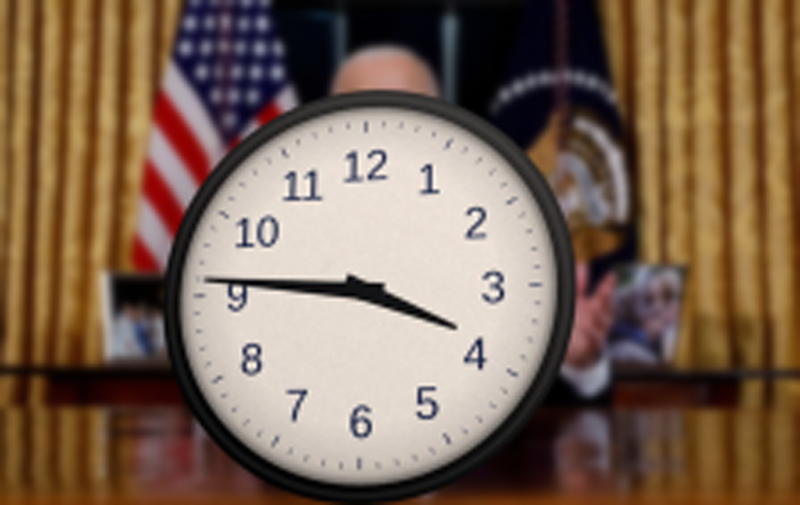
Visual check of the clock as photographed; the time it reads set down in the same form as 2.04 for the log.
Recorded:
3.46
